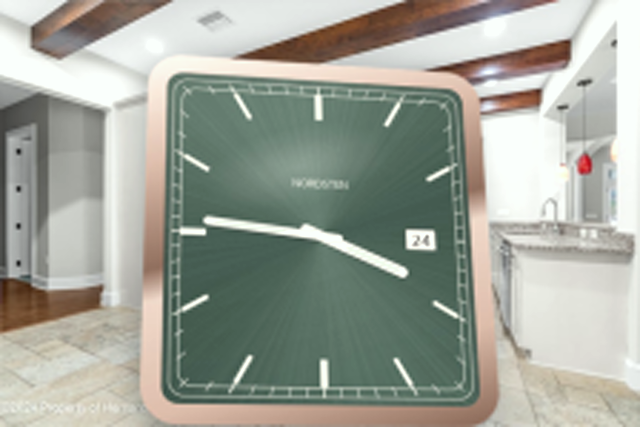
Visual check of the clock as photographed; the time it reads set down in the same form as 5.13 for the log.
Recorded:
3.46
